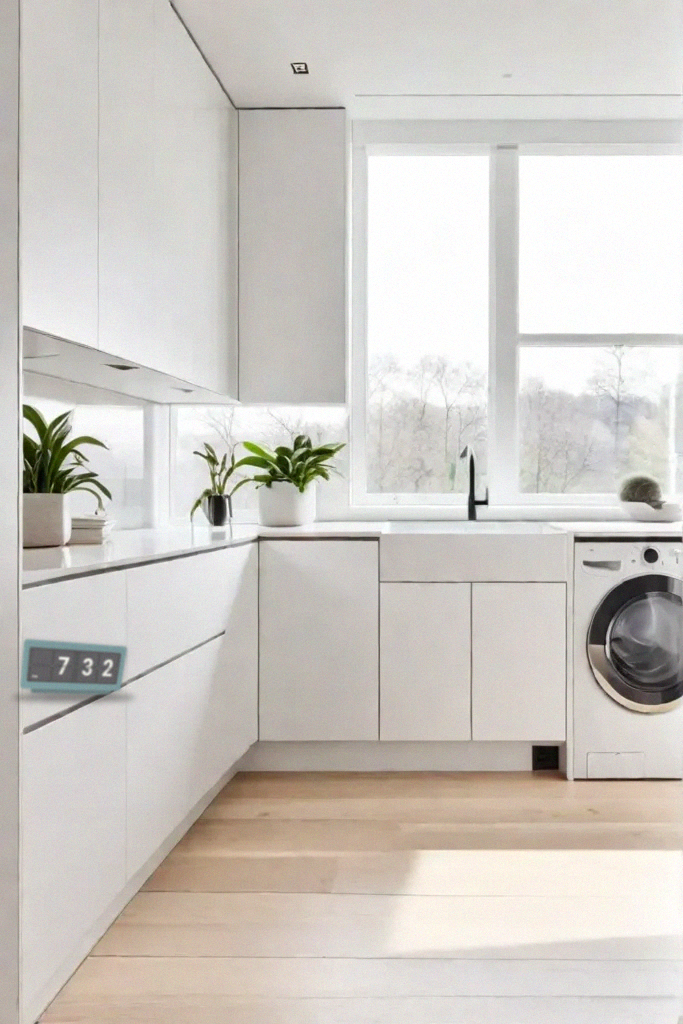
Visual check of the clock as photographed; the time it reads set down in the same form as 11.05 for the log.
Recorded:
7.32
